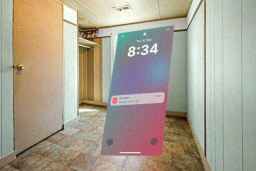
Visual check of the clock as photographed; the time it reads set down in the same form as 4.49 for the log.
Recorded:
8.34
